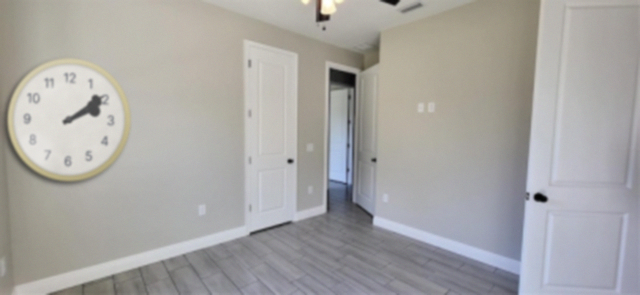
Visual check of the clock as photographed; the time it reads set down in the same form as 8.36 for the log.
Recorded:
2.09
